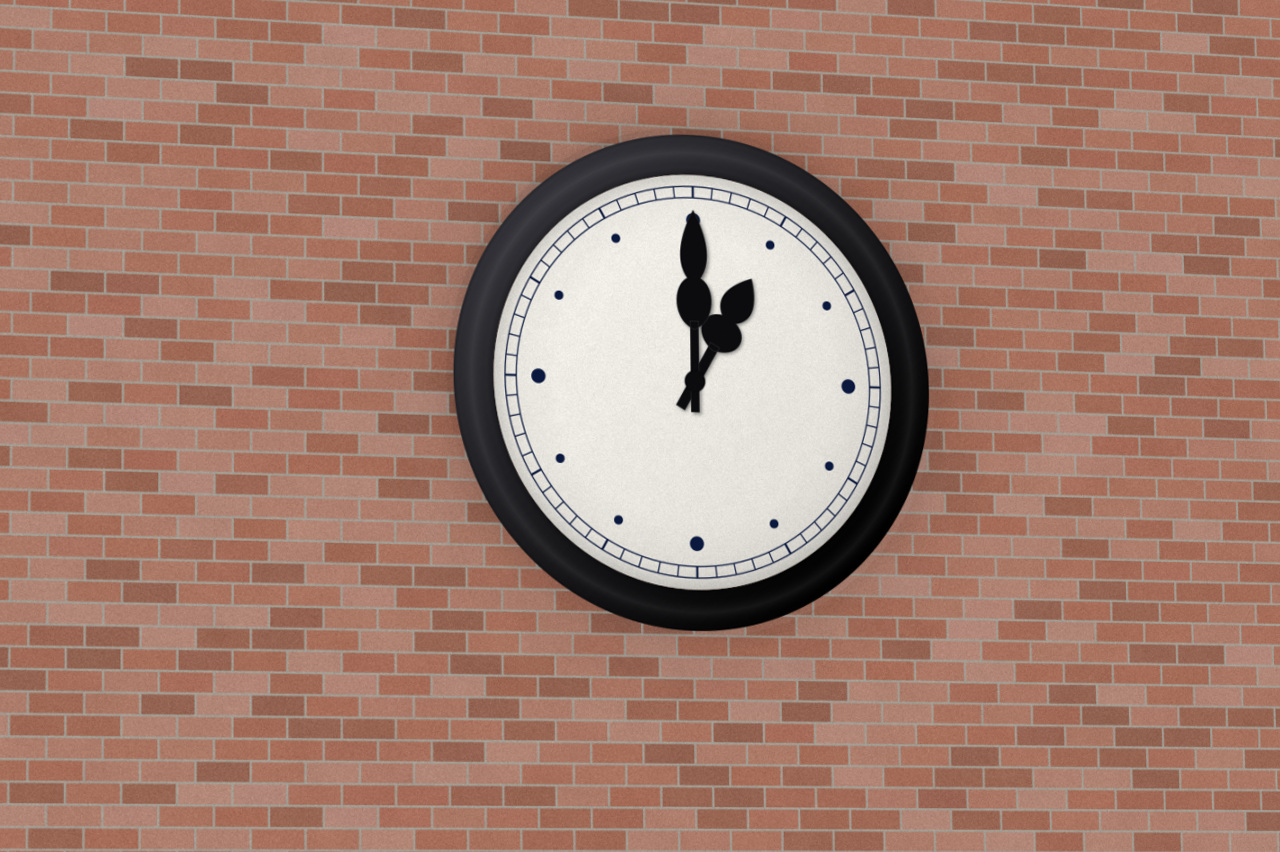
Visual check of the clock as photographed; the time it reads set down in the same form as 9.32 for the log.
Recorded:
1.00
